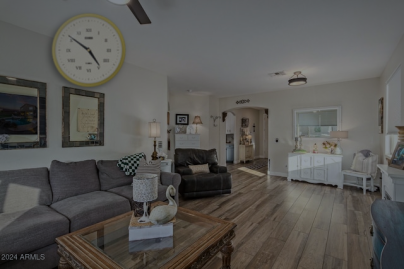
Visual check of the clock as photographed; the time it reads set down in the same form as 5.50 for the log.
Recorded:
4.51
